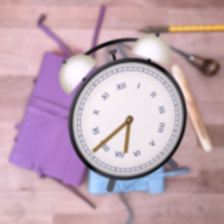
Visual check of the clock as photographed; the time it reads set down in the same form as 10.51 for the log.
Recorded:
6.41
